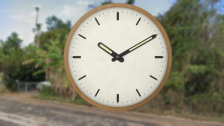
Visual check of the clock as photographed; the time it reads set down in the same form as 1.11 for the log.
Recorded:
10.10
